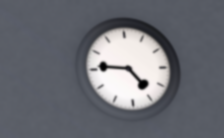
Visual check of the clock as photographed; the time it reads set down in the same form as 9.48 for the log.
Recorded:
4.46
